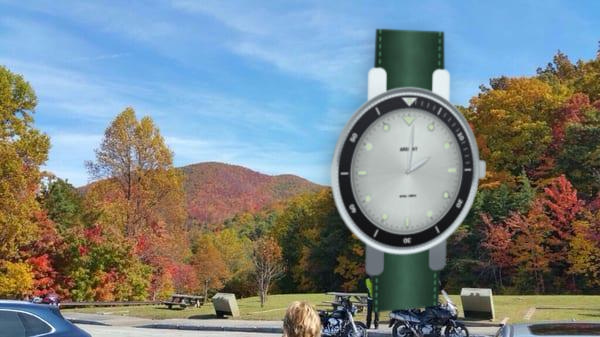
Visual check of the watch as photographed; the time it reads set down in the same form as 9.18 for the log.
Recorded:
2.01
